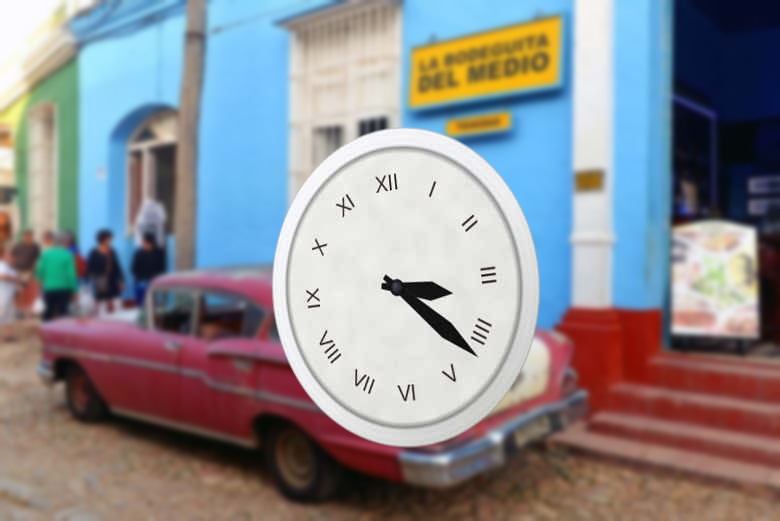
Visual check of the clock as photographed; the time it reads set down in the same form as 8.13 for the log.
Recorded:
3.22
